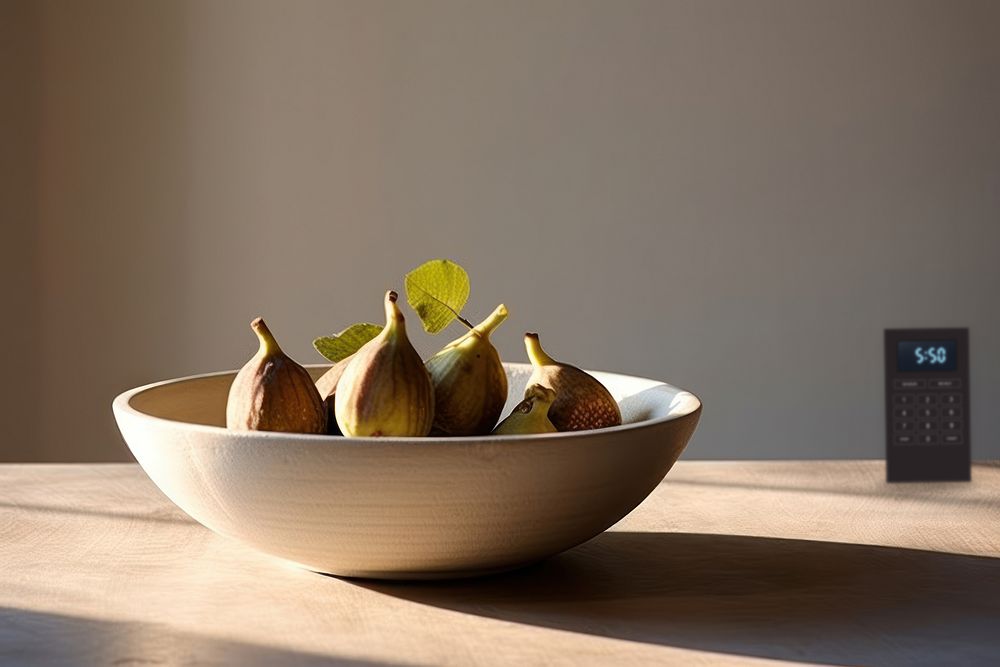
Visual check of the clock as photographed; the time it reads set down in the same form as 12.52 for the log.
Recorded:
5.50
